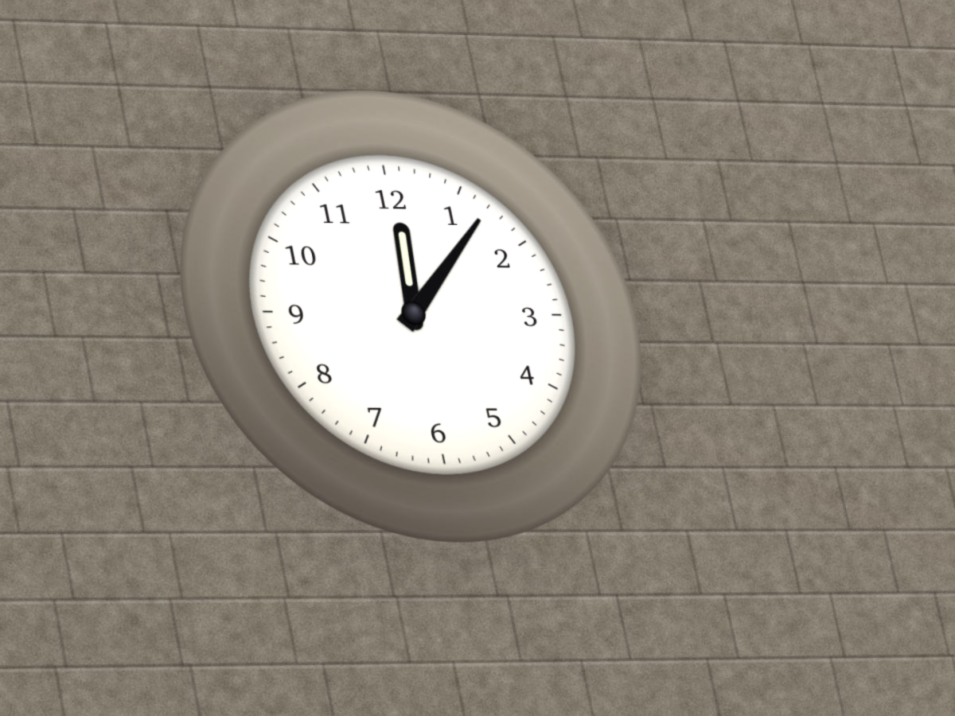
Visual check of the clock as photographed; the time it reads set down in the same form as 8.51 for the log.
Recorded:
12.07
